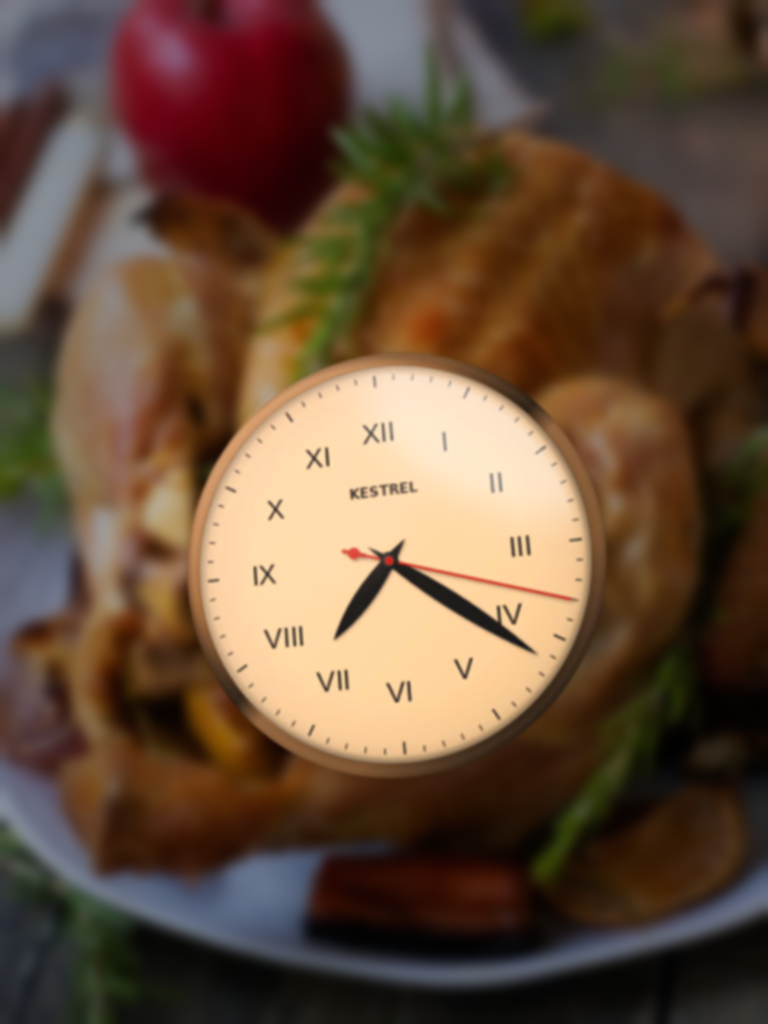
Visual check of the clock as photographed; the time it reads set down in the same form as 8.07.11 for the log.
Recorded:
7.21.18
